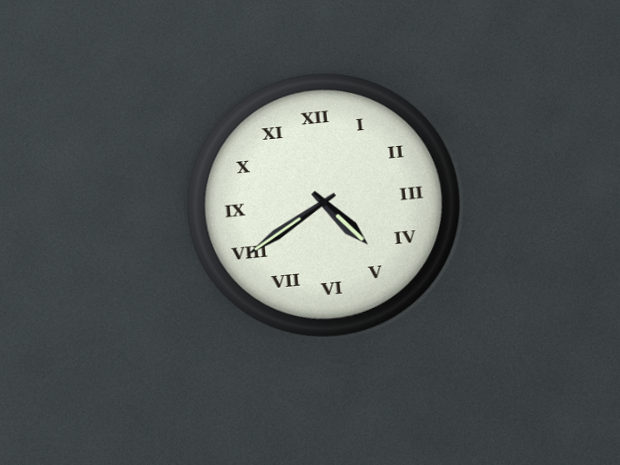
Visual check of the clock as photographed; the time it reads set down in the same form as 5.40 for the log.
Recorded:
4.40
